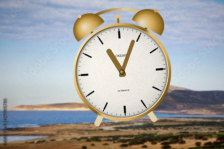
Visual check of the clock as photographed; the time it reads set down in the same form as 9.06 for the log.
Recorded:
11.04
